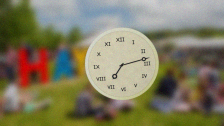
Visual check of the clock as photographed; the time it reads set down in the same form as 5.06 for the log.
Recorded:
7.13
